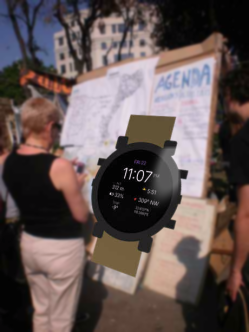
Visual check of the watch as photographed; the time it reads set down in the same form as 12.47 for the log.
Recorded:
11.07
